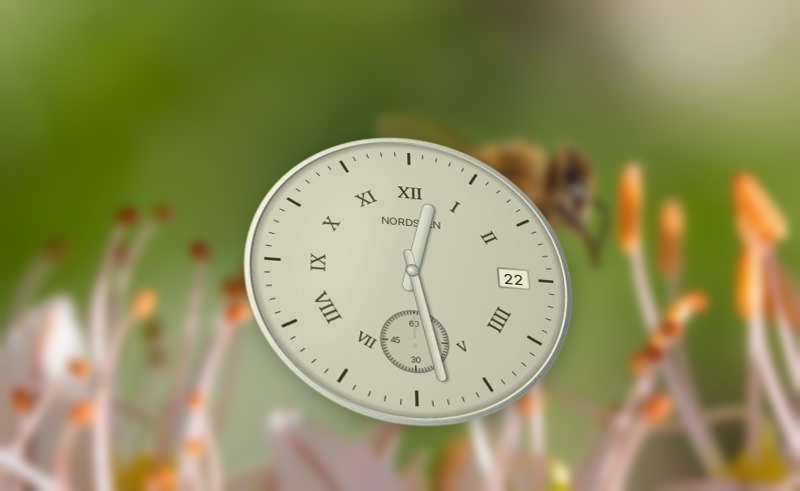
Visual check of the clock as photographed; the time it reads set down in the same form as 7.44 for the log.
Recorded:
12.28
